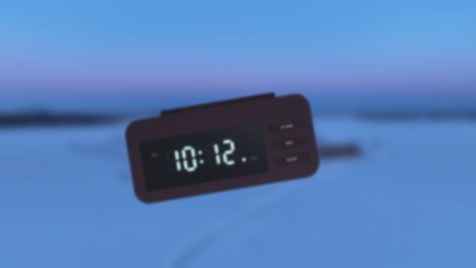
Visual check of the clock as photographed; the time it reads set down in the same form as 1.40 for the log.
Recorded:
10.12
